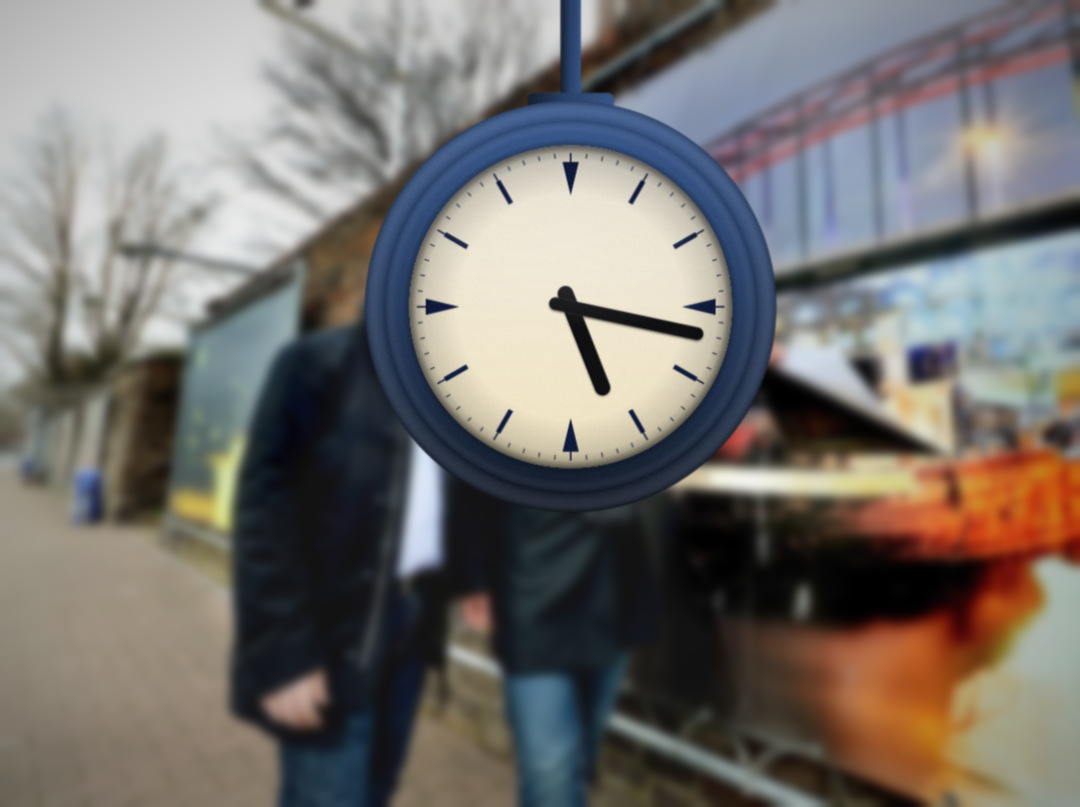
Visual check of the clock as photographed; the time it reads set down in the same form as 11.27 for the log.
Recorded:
5.17
